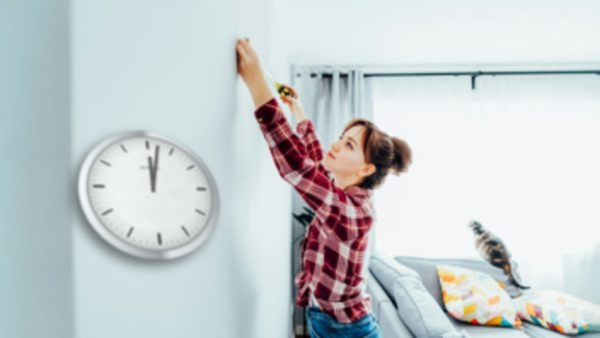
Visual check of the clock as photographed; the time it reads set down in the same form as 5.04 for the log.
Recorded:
12.02
